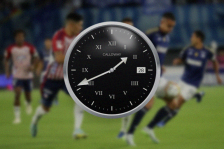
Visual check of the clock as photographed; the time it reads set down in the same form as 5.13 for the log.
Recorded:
1.41
